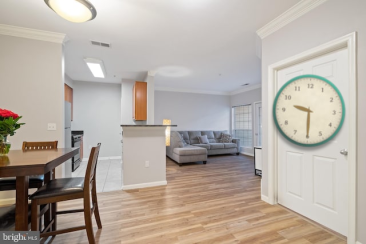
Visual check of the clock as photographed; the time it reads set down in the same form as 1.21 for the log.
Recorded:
9.30
